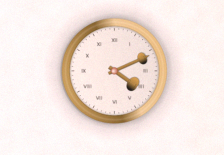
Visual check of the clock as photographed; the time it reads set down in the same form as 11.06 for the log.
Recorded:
4.11
